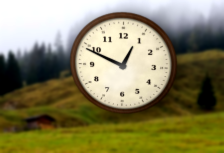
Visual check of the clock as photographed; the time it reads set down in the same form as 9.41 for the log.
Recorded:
12.49
